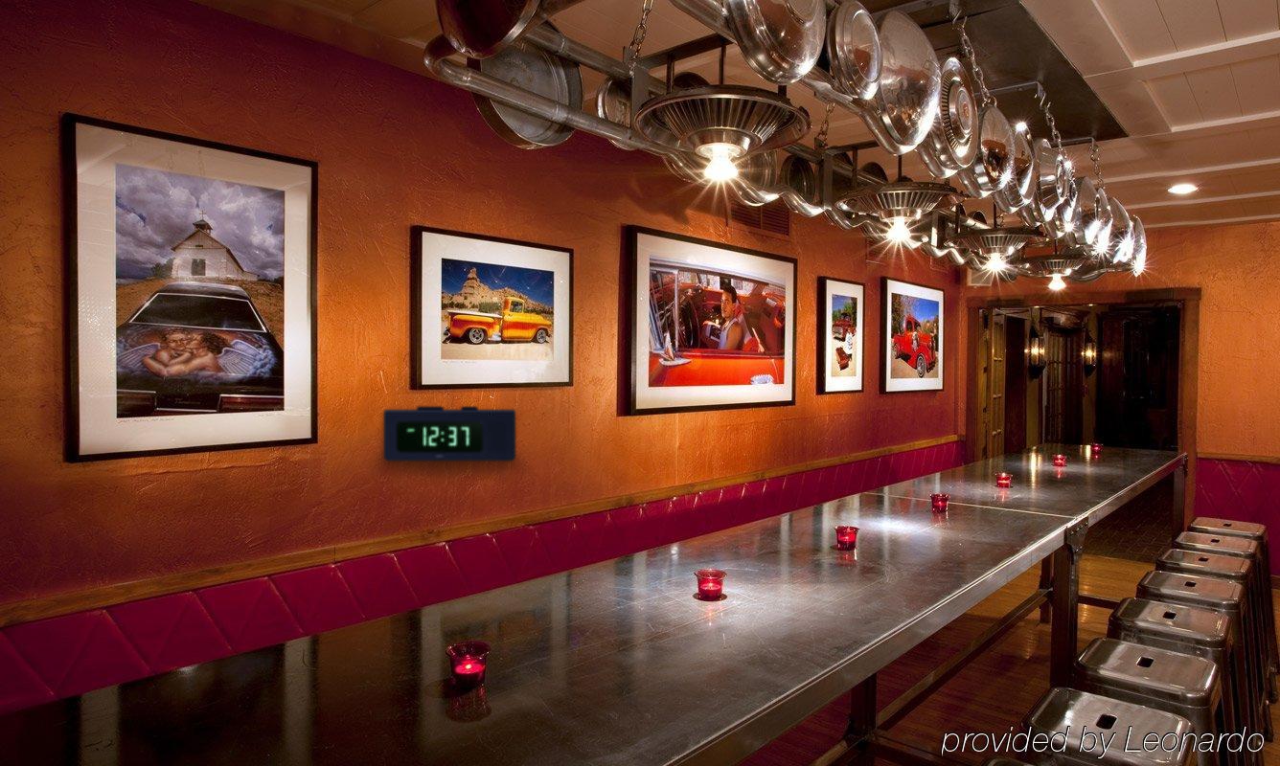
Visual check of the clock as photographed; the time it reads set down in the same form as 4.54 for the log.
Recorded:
12.37
